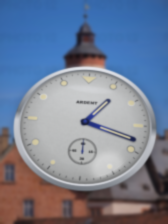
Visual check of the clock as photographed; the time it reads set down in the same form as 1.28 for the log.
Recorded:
1.18
